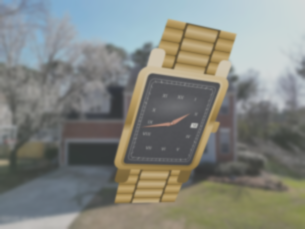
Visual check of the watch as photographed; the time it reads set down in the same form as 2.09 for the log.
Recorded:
1.43
